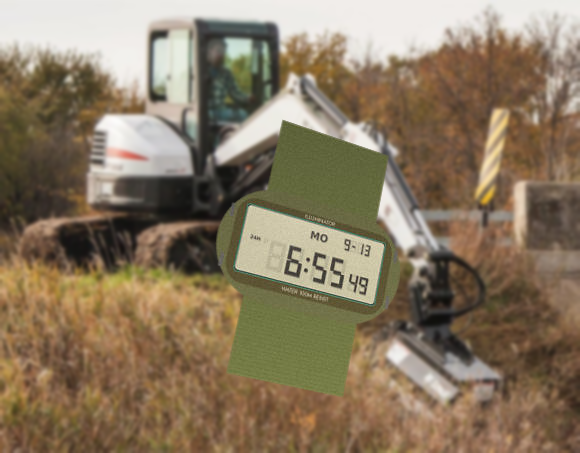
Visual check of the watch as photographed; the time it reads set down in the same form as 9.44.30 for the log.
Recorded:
6.55.49
